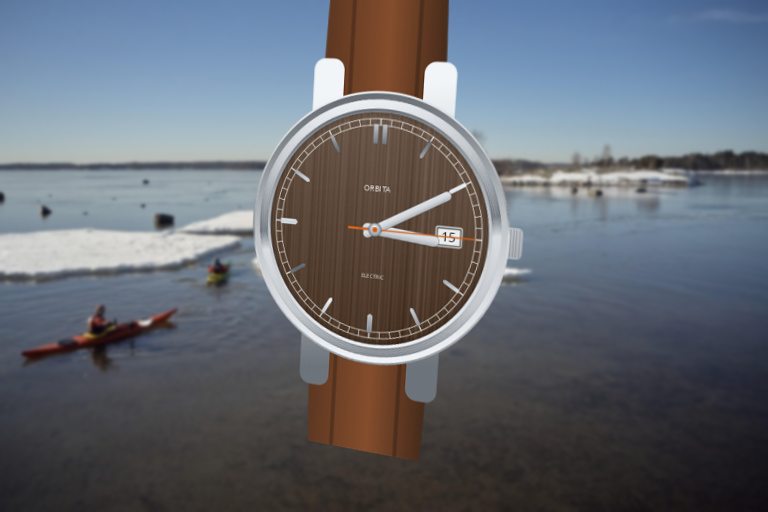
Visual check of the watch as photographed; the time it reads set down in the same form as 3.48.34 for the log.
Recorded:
3.10.15
